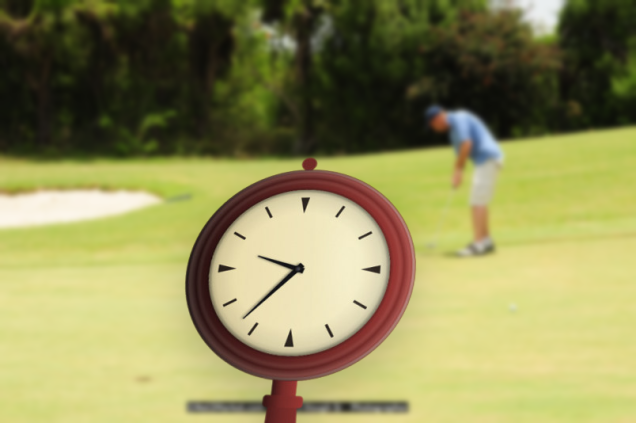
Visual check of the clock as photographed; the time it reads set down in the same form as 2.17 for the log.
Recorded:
9.37
